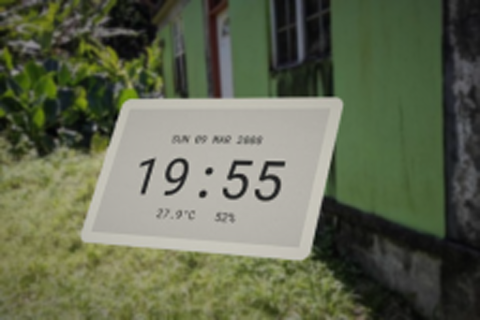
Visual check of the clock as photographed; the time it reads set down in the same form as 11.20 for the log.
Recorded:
19.55
